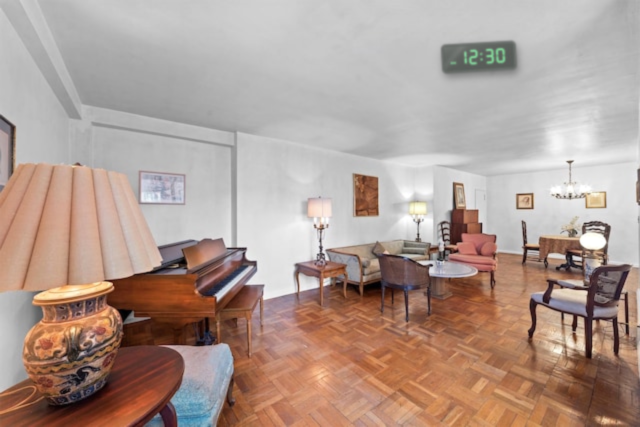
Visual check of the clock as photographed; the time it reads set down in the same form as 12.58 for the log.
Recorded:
12.30
